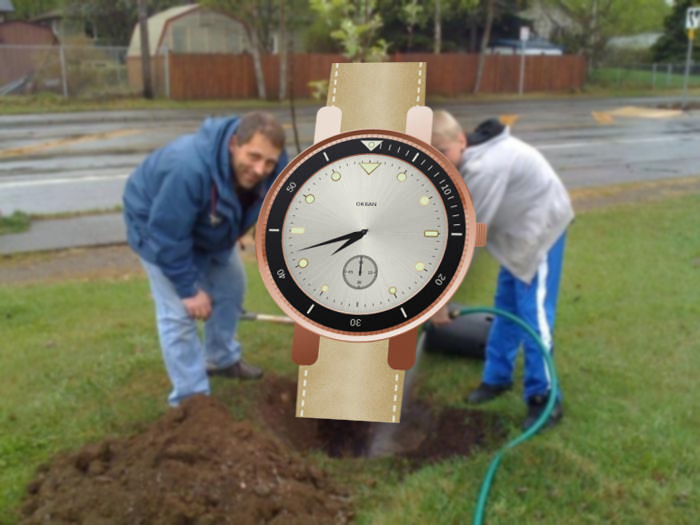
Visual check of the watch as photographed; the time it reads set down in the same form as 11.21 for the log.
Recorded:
7.42
